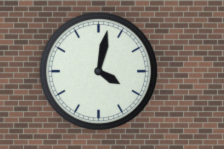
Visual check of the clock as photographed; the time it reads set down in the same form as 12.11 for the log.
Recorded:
4.02
